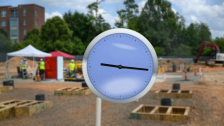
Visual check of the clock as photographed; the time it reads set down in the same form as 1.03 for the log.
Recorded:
9.16
